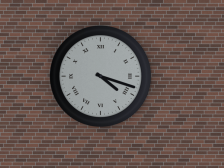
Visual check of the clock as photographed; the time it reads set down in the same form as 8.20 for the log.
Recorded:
4.18
